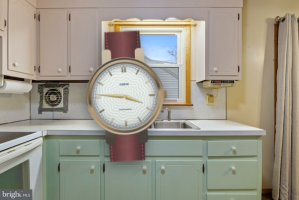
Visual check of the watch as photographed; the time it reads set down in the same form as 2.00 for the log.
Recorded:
3.46
